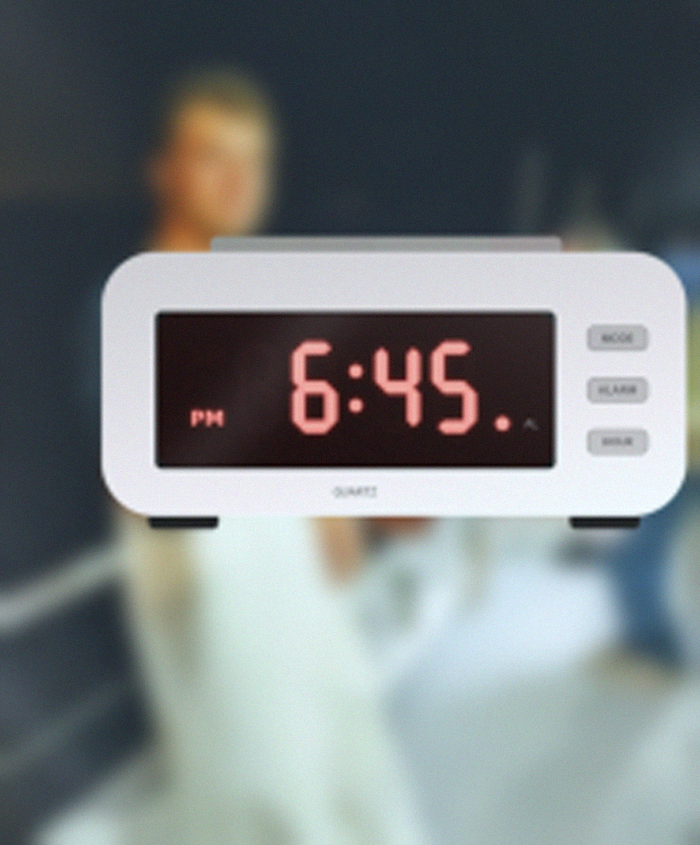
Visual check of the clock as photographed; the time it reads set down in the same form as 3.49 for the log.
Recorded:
6.45
